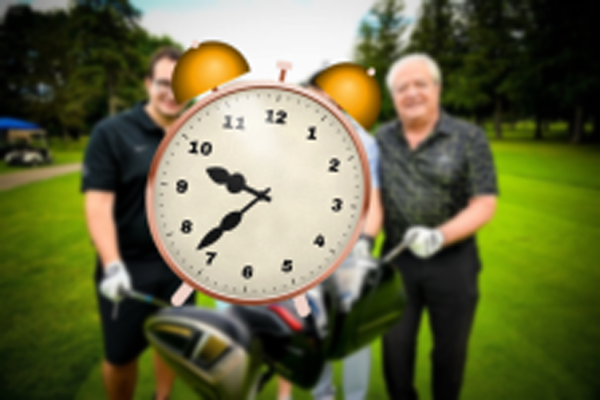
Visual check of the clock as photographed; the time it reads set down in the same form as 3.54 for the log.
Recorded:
9.37
